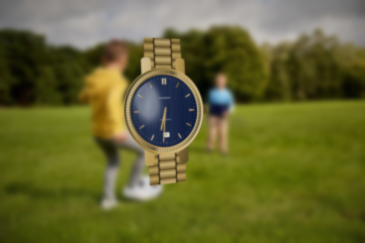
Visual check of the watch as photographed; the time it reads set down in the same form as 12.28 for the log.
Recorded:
6.31
